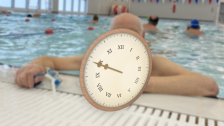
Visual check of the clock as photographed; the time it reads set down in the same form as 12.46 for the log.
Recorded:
9.49
